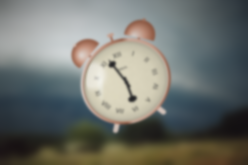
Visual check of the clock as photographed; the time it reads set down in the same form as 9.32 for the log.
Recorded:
5.57
